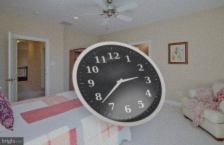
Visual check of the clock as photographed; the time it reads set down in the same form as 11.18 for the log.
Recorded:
2.38
